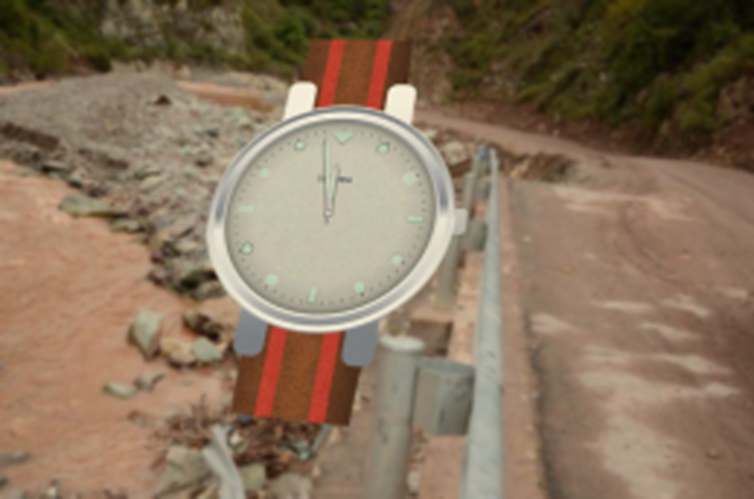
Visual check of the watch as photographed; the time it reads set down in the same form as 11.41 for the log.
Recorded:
11.58
